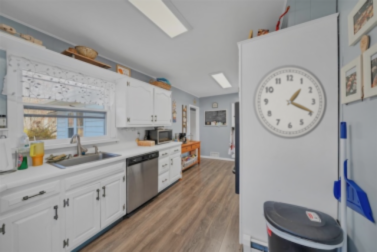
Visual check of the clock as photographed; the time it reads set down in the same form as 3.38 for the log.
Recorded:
1.19
